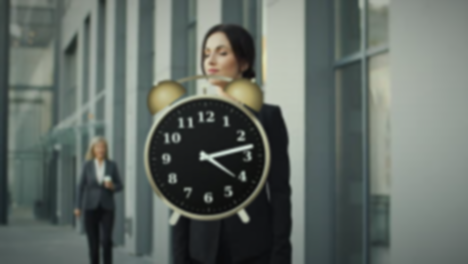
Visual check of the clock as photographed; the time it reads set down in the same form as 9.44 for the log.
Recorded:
4.13
